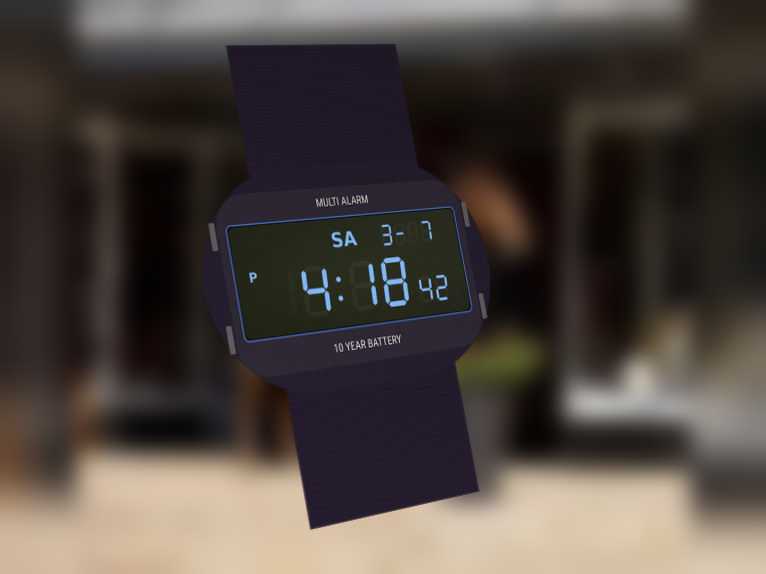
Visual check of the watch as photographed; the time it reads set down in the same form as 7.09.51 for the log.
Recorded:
4.18.42
